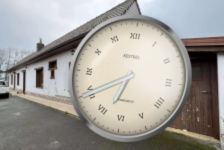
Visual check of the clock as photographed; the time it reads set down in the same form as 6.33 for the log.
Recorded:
6.40
